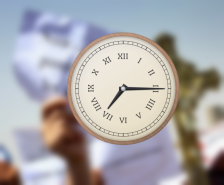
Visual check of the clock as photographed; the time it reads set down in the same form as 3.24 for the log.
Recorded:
7.15
